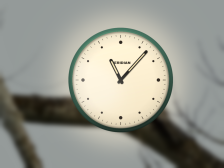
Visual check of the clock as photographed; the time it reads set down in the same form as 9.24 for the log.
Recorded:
11.07
